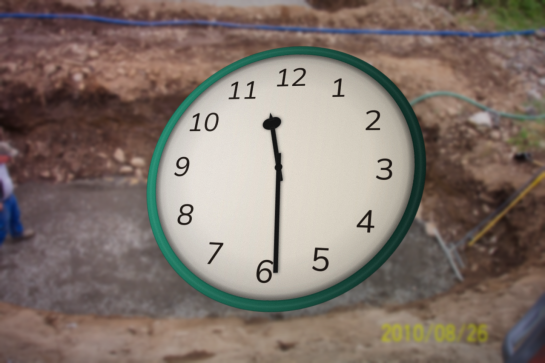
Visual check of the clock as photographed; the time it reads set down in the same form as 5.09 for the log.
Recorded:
11.29
